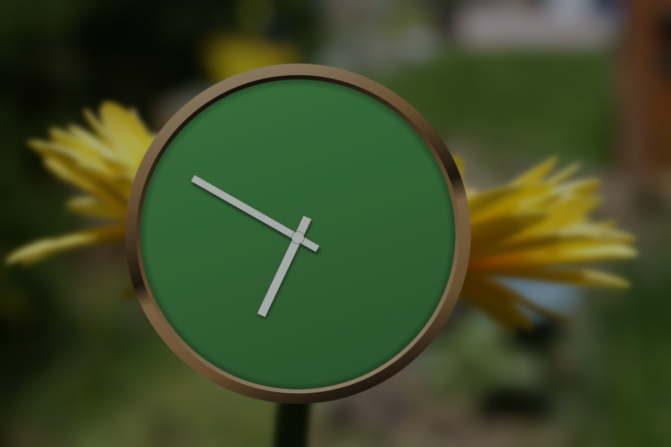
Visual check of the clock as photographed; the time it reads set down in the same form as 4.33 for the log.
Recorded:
6.50
